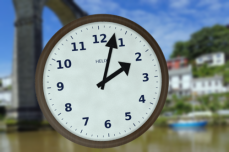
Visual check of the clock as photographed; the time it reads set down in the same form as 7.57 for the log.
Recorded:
2.03
